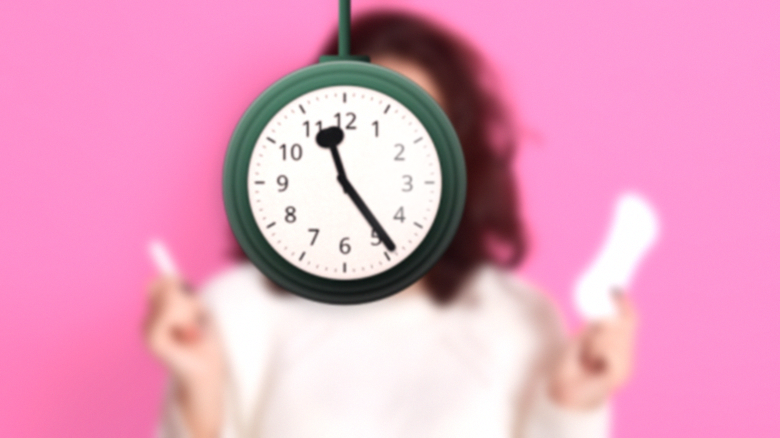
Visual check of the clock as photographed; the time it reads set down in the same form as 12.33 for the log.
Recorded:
11.24
